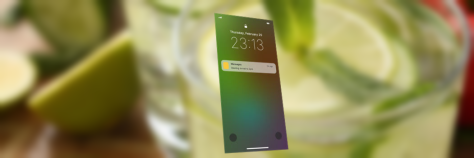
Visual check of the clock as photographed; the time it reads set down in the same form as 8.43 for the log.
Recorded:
23.13
